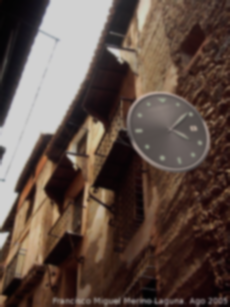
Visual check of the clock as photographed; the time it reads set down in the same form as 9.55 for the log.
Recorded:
4.09
